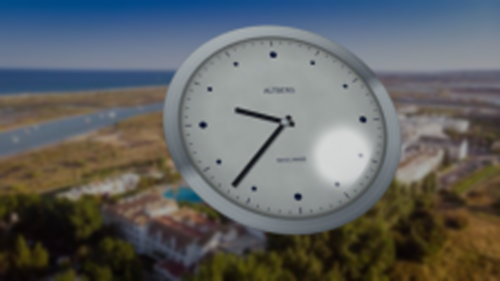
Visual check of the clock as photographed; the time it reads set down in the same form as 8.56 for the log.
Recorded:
9.37
